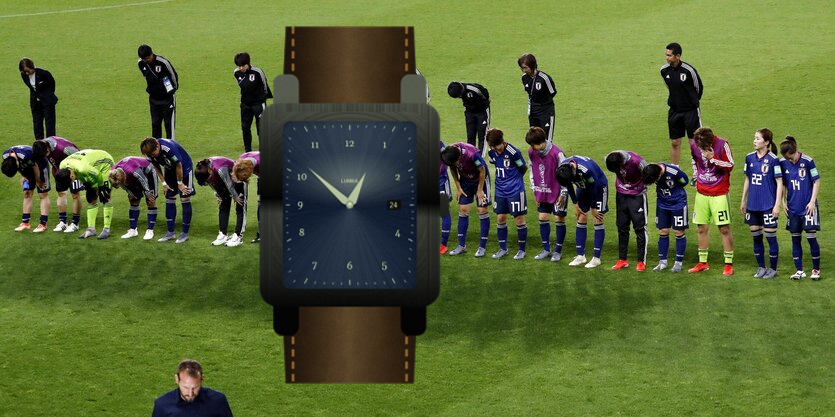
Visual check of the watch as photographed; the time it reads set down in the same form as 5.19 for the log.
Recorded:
12.52
